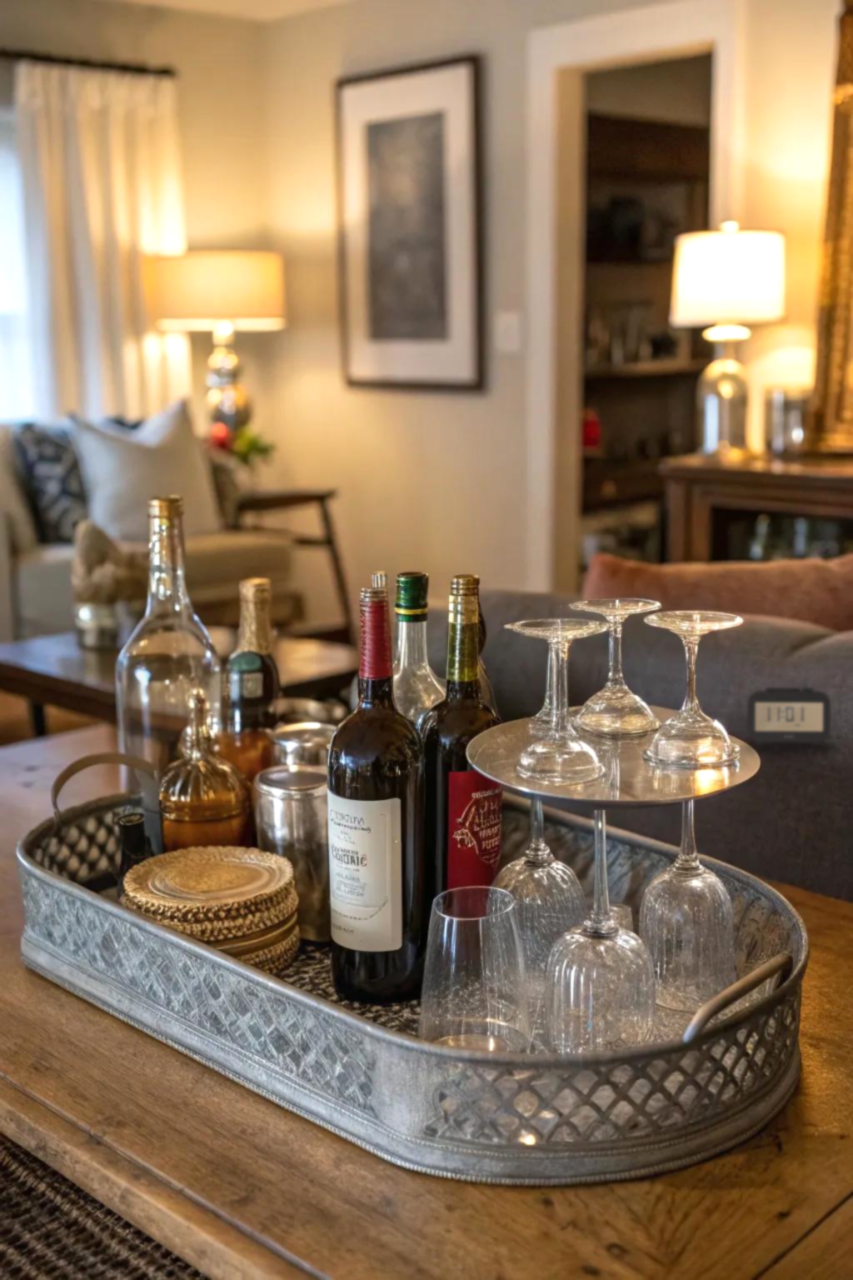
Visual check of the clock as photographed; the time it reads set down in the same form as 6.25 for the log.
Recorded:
11.01
